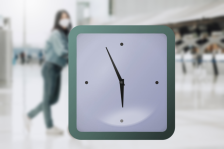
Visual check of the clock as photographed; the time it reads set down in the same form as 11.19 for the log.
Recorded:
5.56
